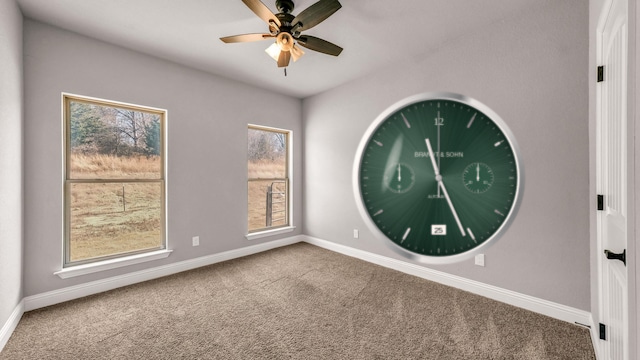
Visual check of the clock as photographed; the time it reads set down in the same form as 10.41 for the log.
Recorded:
11.26
